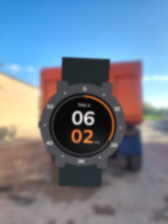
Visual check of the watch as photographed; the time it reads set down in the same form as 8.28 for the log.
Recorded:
6.02
